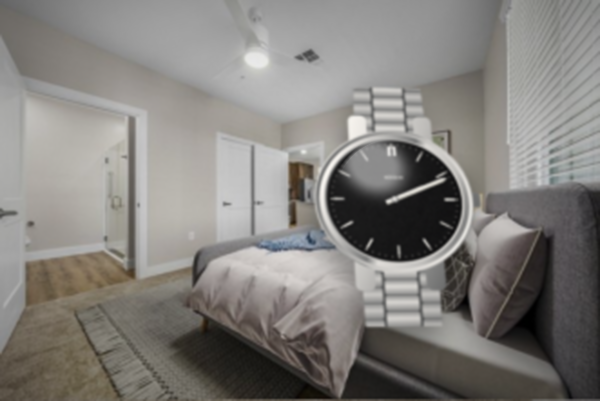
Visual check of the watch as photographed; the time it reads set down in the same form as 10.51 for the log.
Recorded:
2.11
